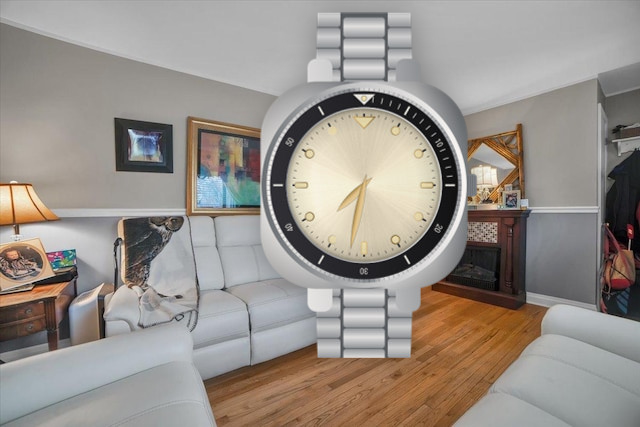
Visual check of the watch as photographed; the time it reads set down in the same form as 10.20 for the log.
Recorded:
7.32
